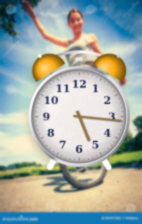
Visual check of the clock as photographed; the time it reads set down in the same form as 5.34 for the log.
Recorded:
5.16
